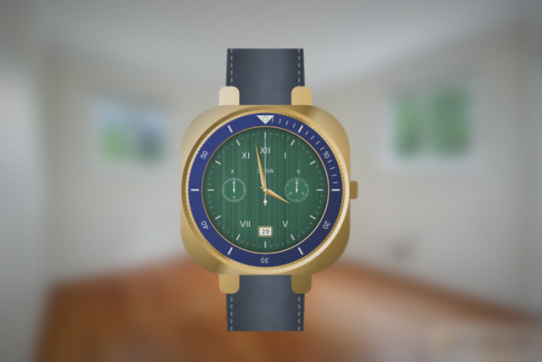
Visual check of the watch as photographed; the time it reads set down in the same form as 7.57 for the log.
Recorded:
3.58
